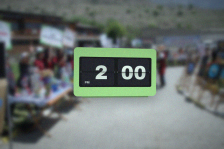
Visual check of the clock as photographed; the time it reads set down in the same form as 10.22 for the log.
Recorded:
2.00
